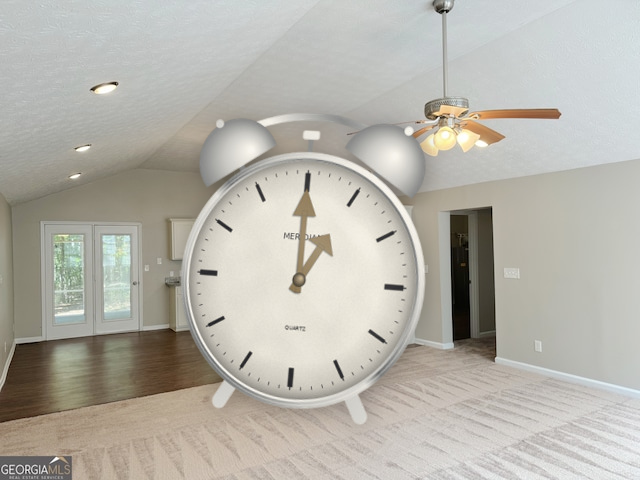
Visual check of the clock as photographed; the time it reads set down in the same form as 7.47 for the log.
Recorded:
1.00
